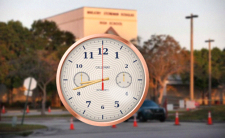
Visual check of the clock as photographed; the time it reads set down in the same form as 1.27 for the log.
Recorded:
8.42
